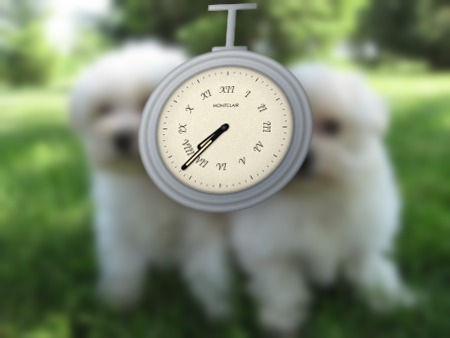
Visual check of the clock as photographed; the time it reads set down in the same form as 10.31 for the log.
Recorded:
7.37
